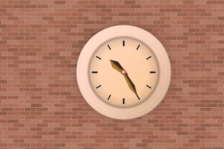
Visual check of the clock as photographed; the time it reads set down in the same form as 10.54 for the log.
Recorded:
10.25
